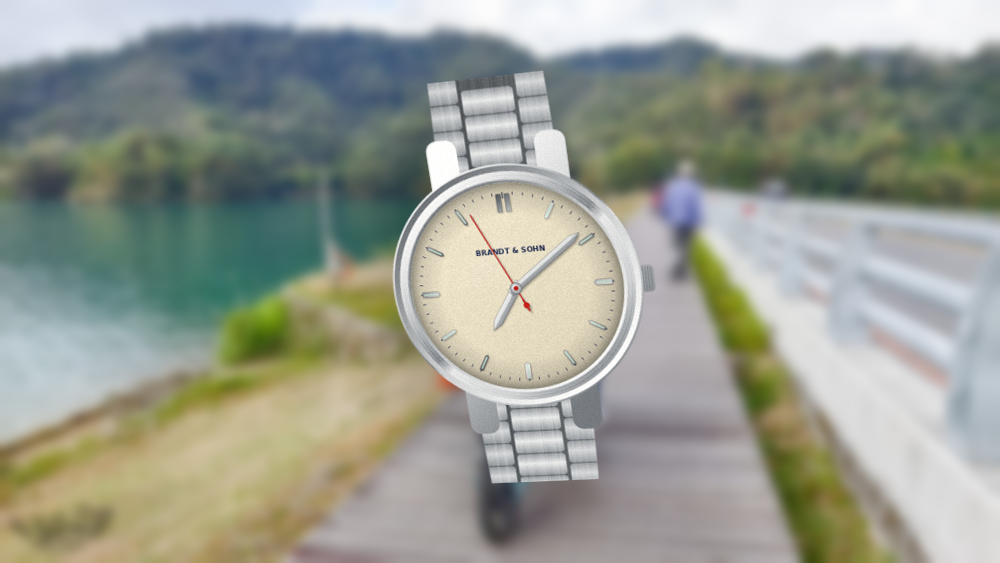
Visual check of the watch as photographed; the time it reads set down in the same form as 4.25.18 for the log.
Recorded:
7.08.56
